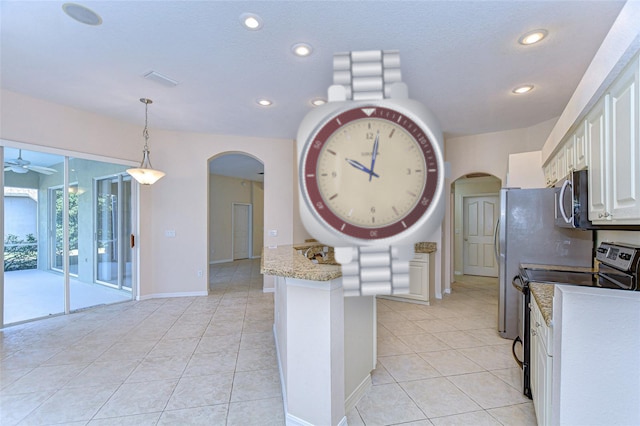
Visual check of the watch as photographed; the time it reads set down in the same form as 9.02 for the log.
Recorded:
10.02
